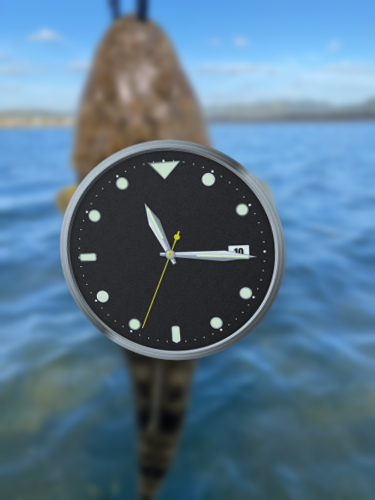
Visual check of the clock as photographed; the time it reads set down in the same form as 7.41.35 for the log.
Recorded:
11.15.34
